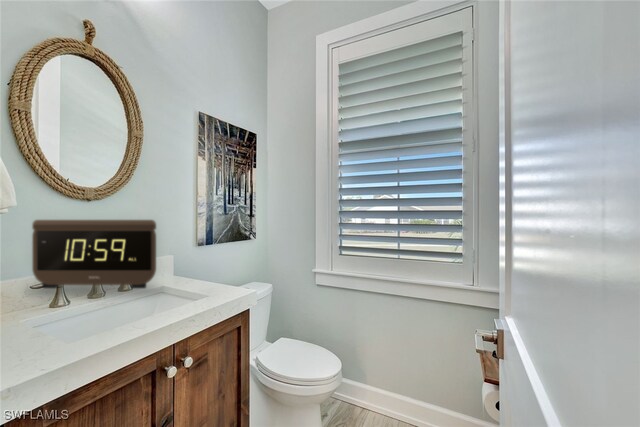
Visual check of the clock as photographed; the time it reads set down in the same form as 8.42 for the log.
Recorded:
10.59
